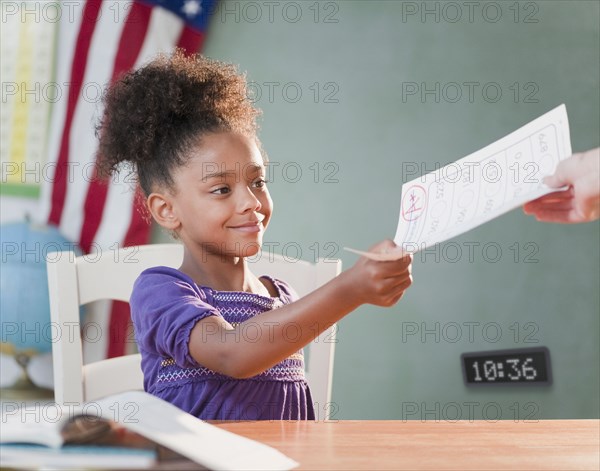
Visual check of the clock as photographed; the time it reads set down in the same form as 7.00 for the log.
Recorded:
10.36
